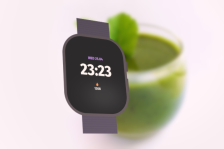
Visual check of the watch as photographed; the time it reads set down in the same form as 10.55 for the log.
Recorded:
23.23
